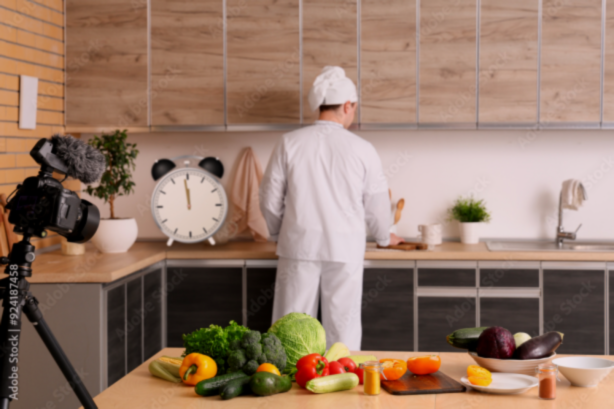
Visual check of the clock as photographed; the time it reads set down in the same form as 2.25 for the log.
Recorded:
11.59
